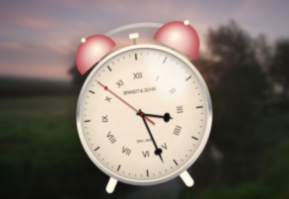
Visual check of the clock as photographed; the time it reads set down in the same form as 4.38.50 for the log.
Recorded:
3.26.52
